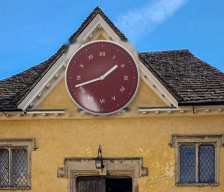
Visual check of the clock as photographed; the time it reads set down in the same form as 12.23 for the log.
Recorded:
1.42
